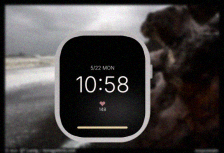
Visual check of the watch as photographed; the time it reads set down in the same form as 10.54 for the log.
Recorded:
10.58
